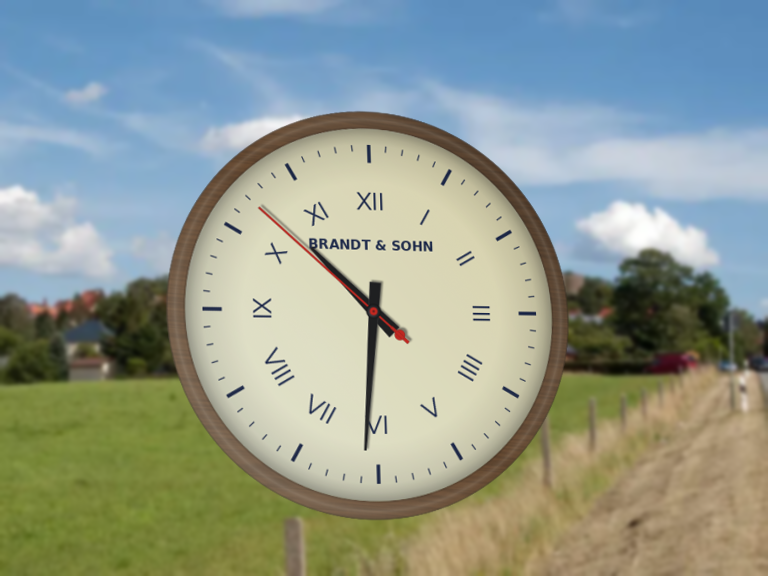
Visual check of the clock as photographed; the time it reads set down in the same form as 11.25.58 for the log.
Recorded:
10.30.52
